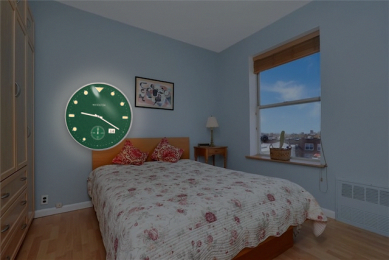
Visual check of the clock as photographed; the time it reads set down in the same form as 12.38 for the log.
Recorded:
9.20
